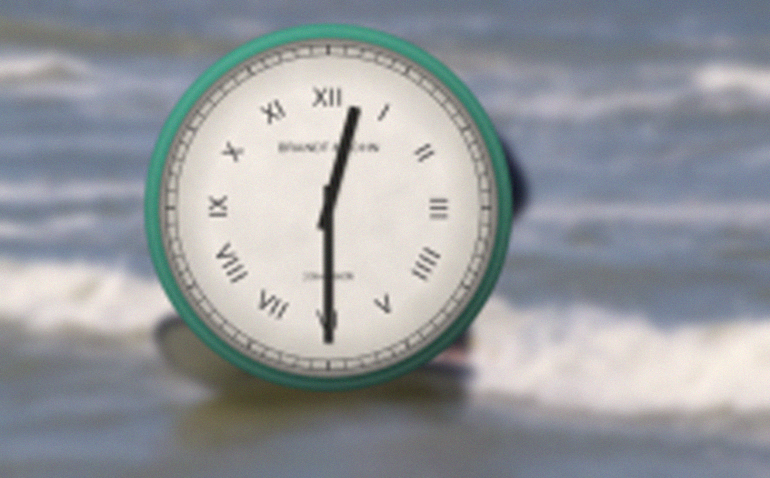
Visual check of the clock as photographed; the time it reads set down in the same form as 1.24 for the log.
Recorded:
12.30
